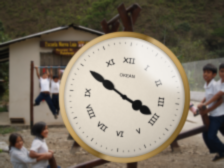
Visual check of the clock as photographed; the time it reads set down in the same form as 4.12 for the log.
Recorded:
3.50
